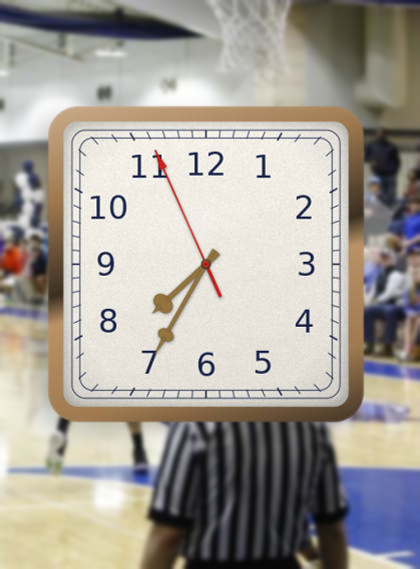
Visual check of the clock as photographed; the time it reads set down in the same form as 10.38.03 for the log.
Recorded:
7.34.56
